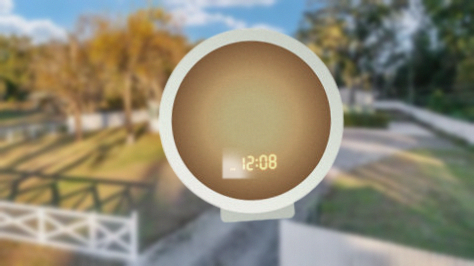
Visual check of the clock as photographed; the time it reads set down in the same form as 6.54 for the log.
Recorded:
12.08
